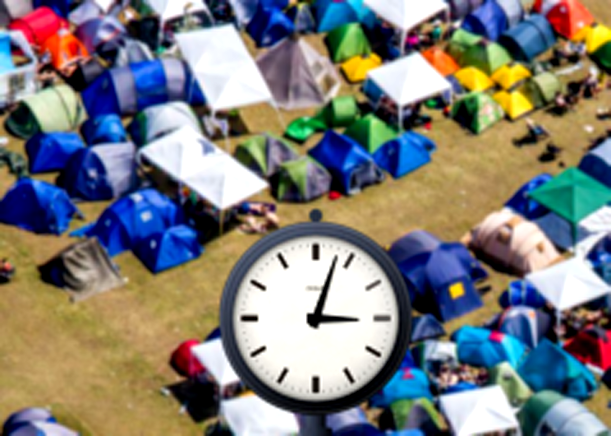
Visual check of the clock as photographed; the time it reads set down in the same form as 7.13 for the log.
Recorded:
3.03
